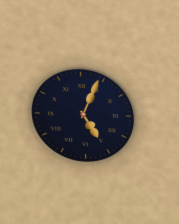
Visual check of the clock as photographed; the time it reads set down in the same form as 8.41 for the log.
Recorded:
5.04
